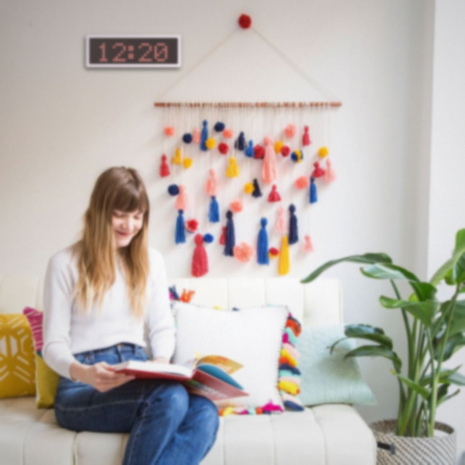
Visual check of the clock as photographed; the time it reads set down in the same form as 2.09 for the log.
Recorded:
12.20
